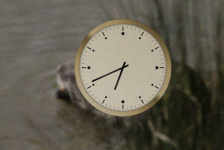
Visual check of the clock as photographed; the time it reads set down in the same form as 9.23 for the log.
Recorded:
6.41
